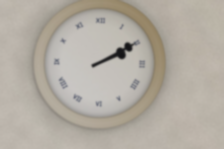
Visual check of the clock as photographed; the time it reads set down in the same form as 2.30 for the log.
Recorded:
2.10
